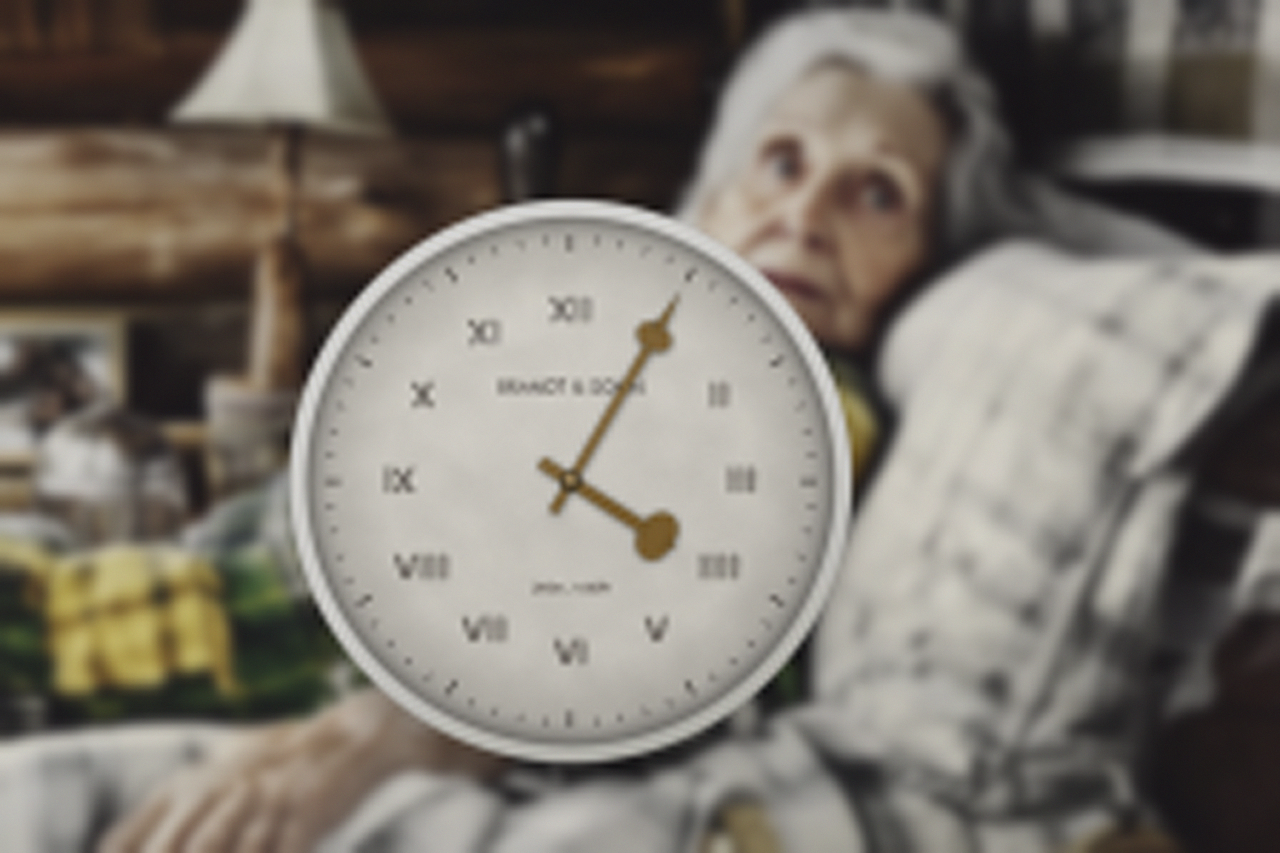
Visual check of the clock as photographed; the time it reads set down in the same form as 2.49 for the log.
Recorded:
4.05
